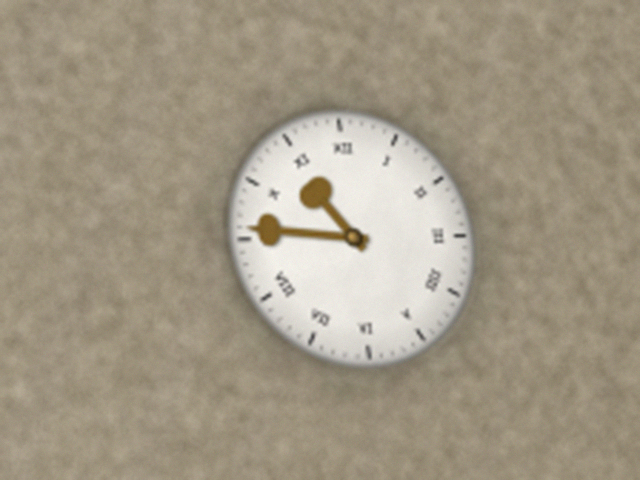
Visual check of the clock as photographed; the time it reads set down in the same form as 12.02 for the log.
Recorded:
10.46
